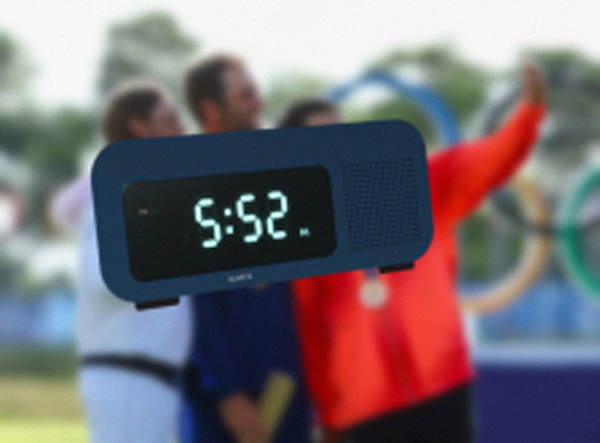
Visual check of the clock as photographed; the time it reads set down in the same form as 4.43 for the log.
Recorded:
5.52
